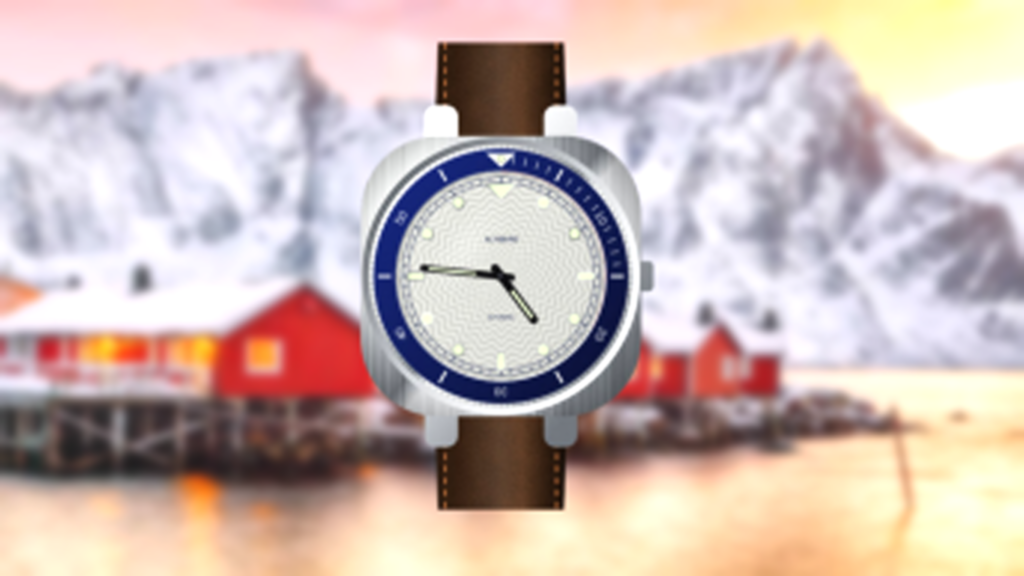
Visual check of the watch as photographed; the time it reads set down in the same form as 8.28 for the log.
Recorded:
4.46
